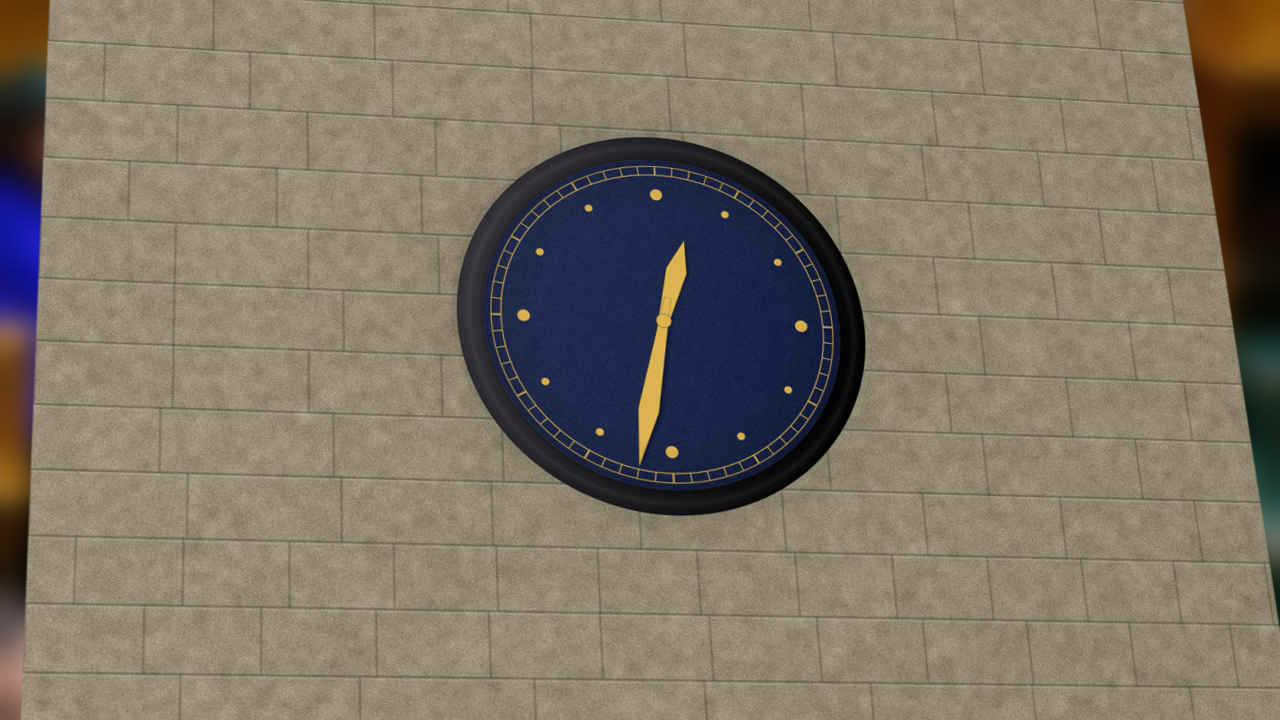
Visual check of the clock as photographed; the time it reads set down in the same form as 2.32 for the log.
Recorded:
12.32
